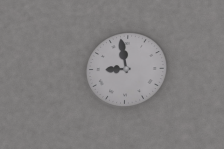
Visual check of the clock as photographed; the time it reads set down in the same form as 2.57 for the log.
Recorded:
8.58
